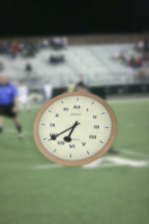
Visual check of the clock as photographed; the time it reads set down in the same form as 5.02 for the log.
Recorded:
6.39
